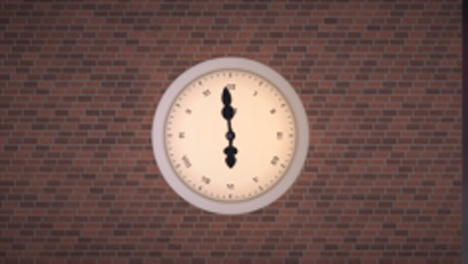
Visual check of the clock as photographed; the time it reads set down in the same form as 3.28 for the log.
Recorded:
5.59
